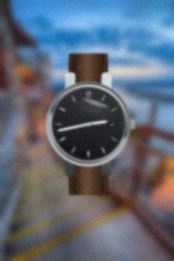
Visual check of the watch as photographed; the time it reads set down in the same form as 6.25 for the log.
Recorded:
2.43
